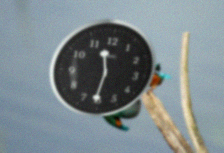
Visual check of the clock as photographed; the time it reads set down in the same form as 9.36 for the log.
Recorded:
11.31
